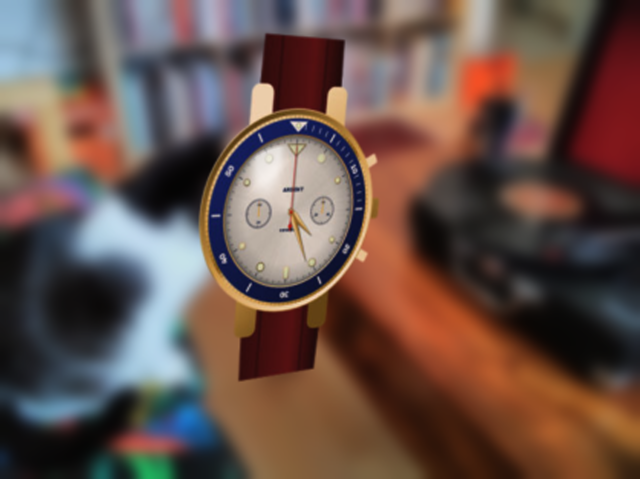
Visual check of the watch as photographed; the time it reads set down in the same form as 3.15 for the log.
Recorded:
4.26
